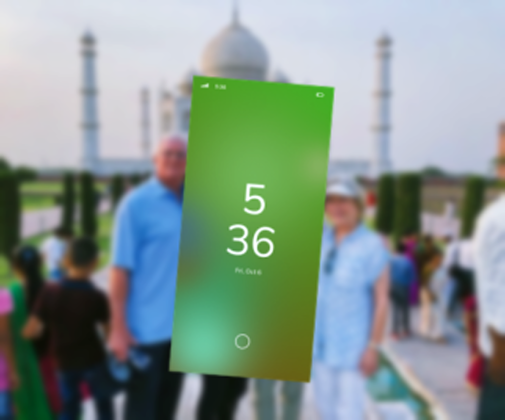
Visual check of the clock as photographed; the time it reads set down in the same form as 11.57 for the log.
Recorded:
5.36
